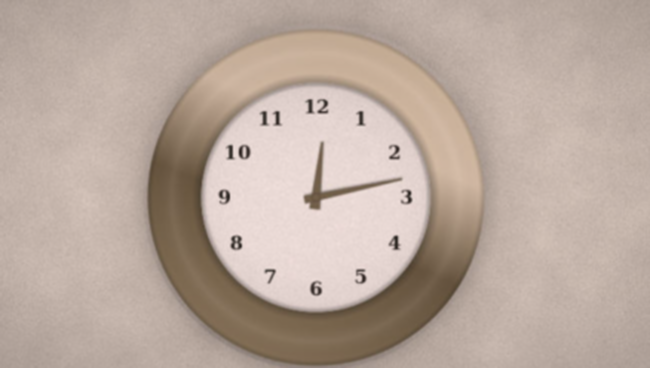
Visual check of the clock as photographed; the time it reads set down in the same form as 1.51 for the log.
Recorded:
12.13
